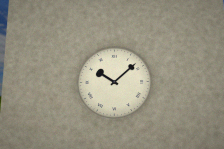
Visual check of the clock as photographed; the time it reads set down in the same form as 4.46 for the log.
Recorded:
10.08
